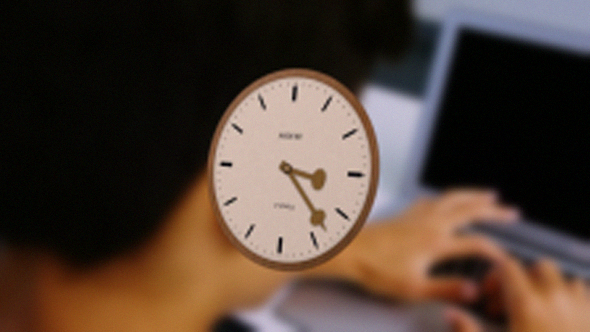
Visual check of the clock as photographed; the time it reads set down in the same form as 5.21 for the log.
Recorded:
3.23
